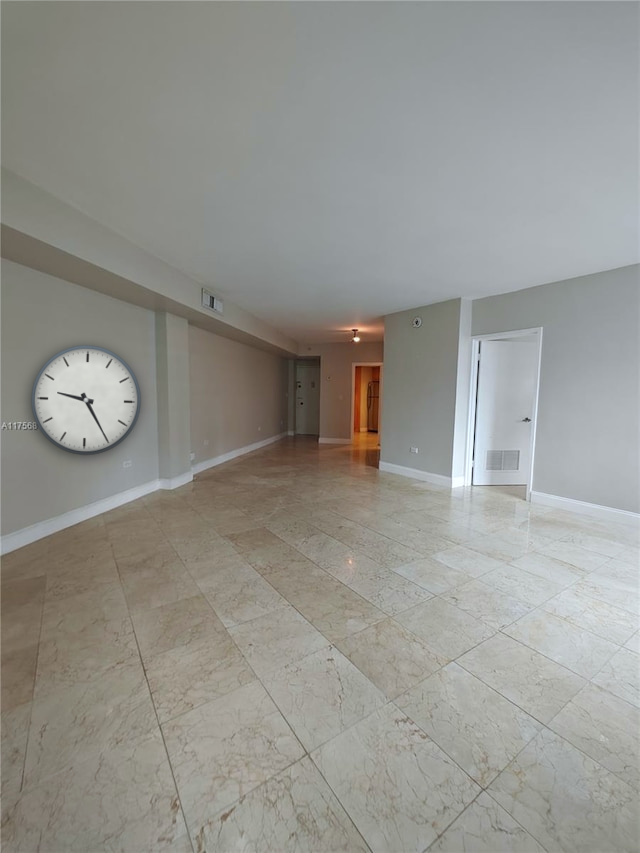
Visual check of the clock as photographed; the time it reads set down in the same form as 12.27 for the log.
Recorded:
9.25
